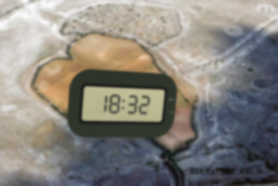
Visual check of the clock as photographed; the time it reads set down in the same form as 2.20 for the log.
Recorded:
18.32
